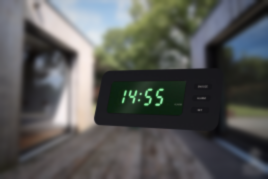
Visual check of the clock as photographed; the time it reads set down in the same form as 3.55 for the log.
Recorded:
14.55
